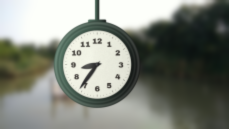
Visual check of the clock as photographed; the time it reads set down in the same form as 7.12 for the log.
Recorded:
8.36
